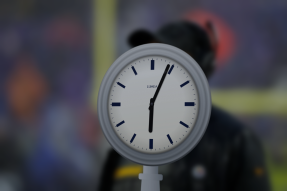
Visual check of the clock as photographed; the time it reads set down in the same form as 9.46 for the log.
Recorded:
6.04
